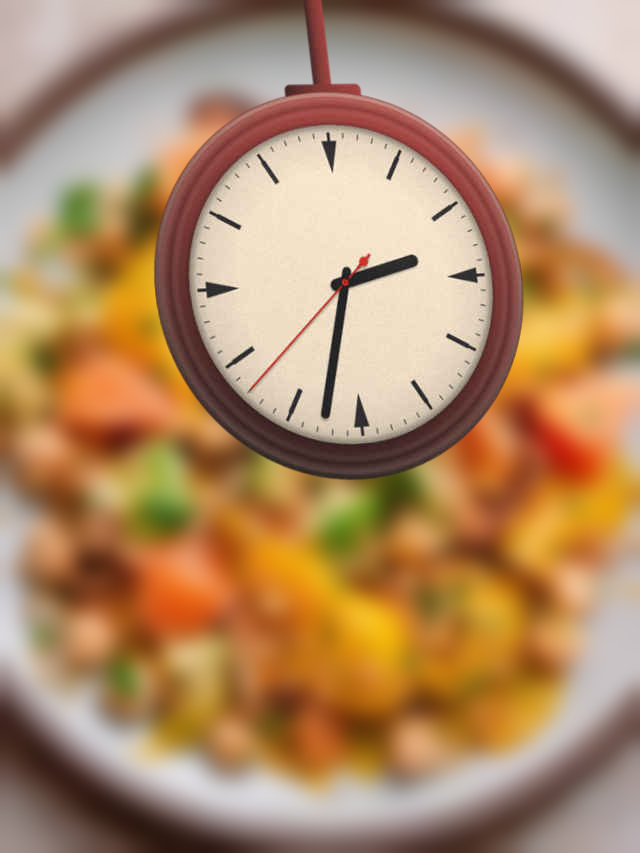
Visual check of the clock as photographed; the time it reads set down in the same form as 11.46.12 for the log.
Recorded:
2.32.38
